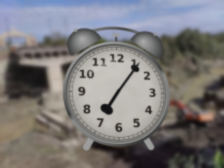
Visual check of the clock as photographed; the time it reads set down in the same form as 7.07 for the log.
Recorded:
7.06
